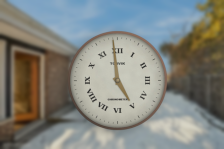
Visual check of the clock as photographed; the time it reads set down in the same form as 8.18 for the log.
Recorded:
4.59
